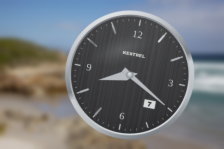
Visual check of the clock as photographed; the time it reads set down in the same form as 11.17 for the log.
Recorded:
8.20
